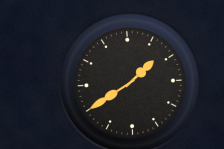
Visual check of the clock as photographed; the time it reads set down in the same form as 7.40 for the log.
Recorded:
1.40
